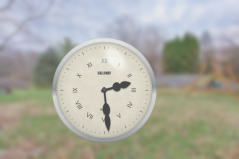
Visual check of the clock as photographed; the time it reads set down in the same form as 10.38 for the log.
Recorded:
2.29
